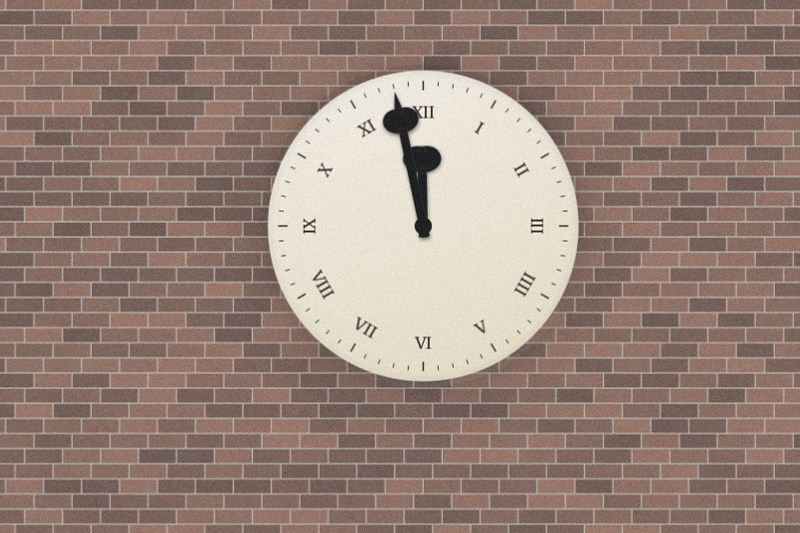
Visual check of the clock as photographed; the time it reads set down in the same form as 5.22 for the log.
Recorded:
11.58
